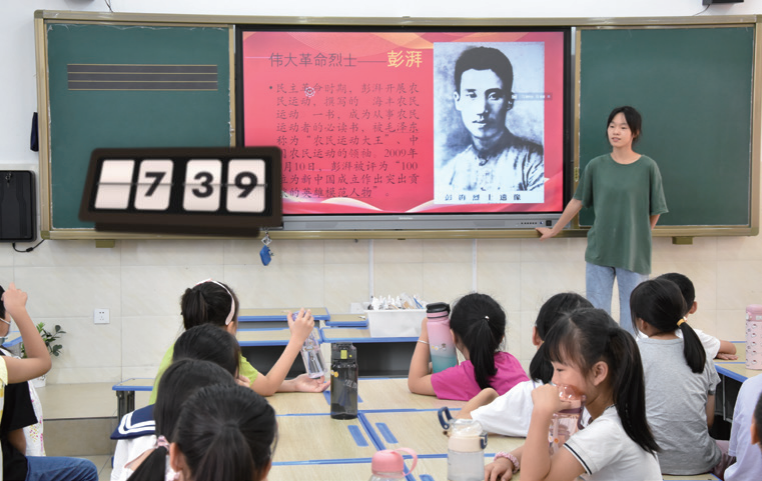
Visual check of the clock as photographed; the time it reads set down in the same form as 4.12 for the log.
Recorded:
7.39
